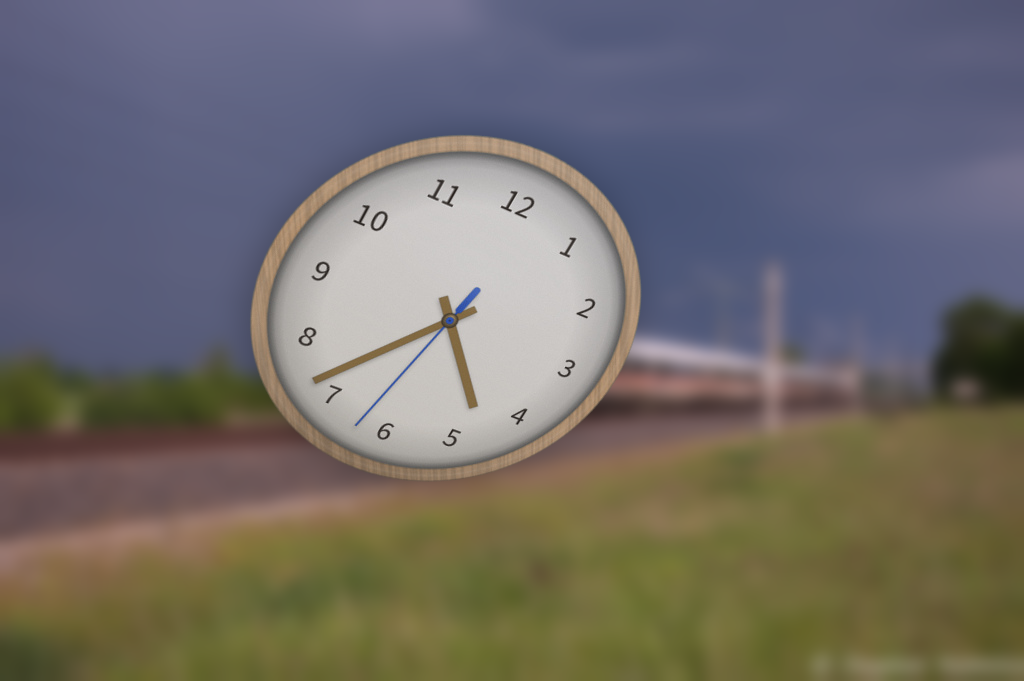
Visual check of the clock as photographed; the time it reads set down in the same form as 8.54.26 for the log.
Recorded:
4.36.32
